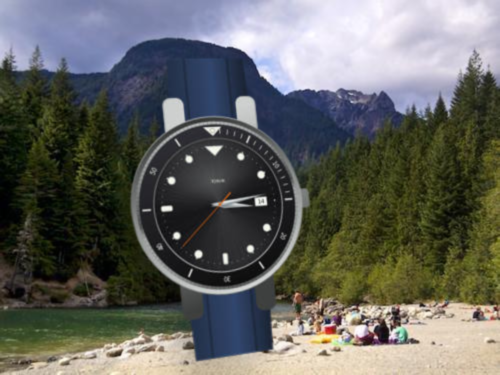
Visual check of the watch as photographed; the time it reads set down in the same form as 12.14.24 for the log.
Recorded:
3.13.38
